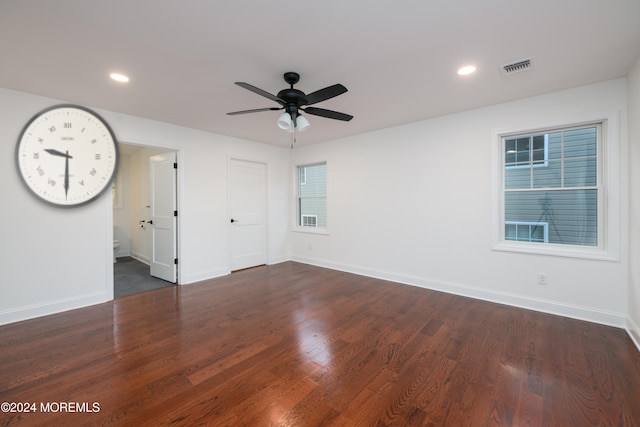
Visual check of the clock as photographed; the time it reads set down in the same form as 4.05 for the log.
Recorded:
9.30
